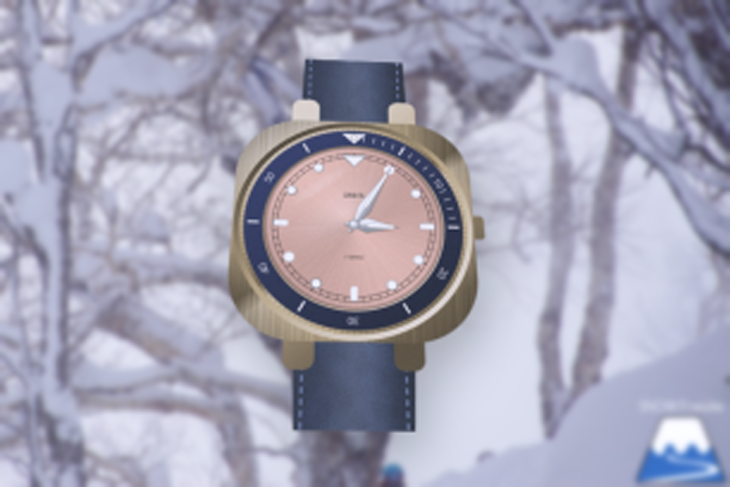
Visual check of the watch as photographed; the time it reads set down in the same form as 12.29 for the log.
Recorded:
3.05
